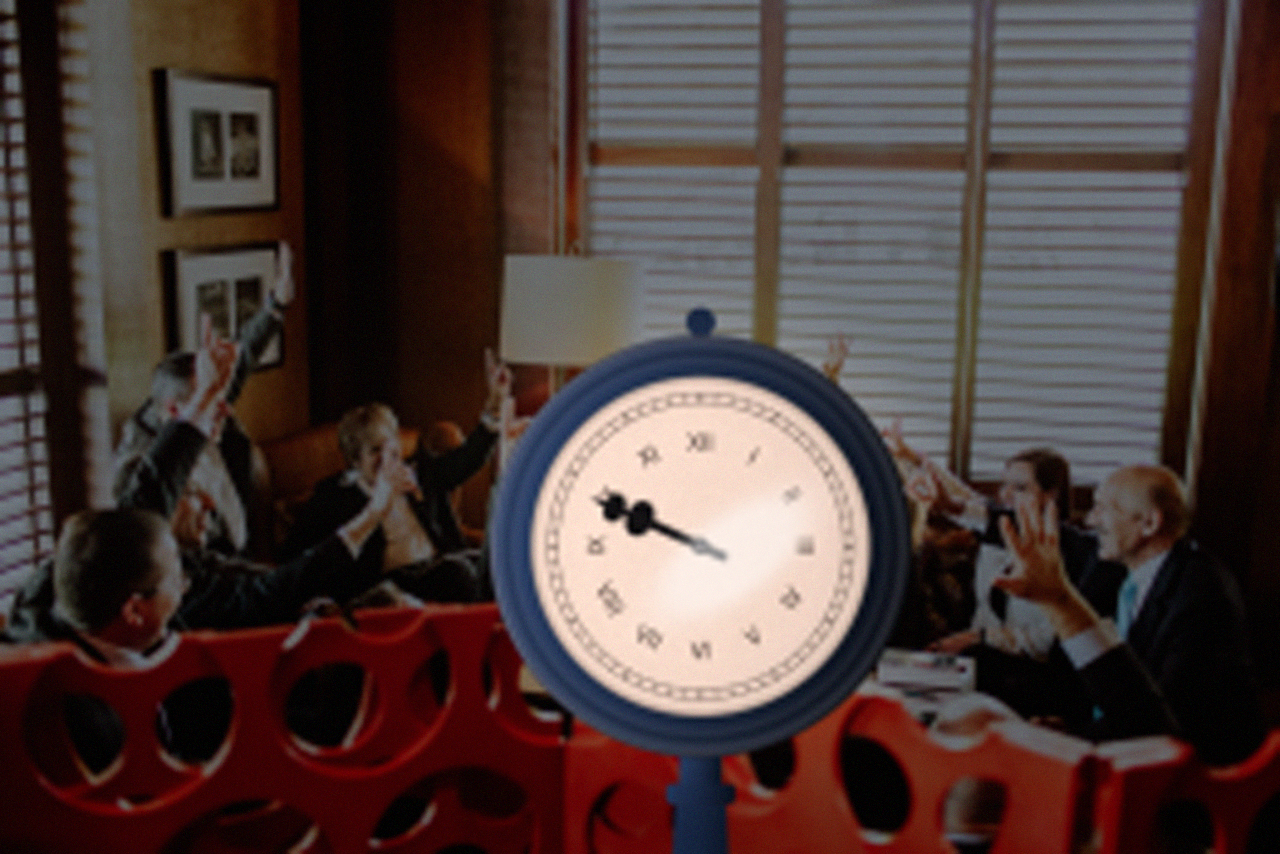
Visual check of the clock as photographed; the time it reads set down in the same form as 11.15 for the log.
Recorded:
9.49
